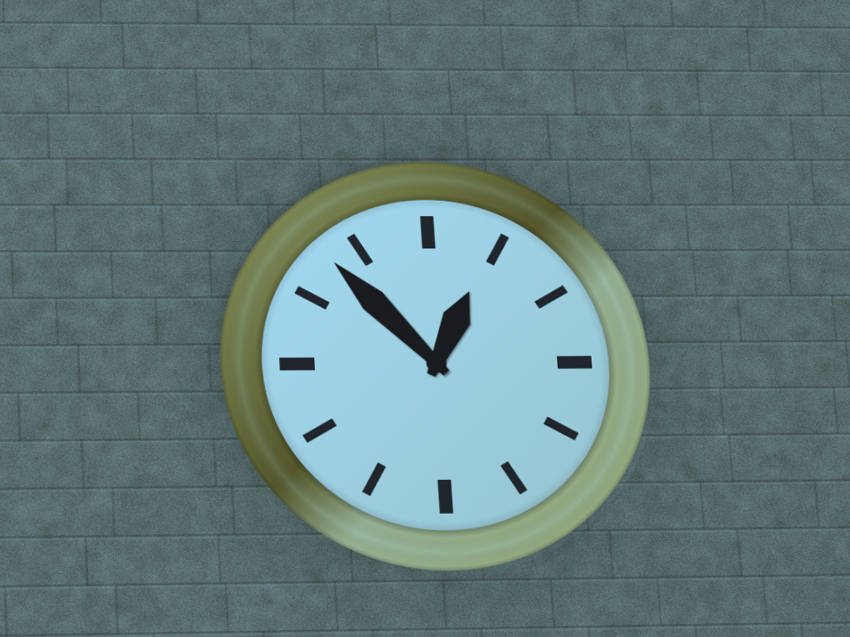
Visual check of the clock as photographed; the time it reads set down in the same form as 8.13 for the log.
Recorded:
12.53
